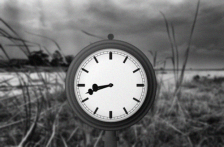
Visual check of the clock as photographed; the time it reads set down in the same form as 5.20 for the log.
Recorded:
8.42
